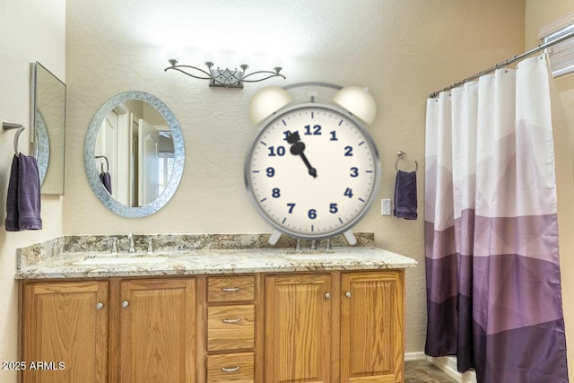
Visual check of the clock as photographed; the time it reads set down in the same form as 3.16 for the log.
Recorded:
10.55
